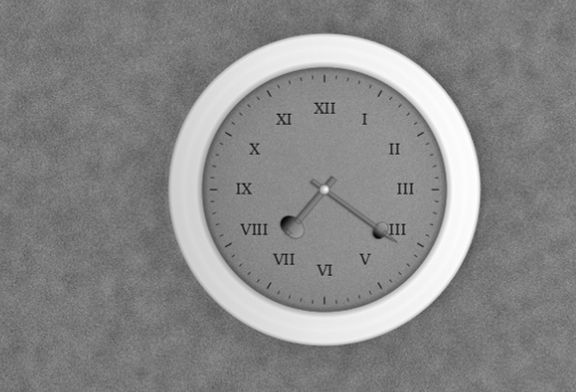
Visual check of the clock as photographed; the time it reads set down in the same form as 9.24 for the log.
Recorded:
7.21
